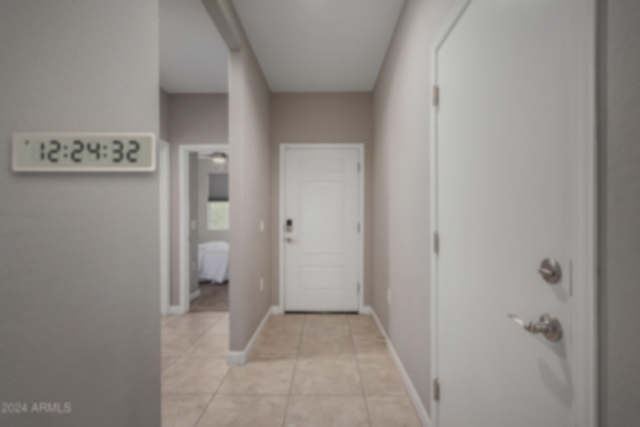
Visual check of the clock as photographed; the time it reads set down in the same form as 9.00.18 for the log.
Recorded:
12.24.32
